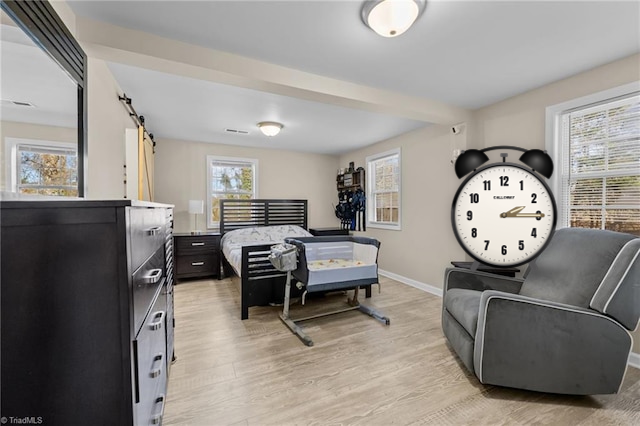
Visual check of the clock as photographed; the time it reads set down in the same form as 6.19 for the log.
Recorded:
2.15
